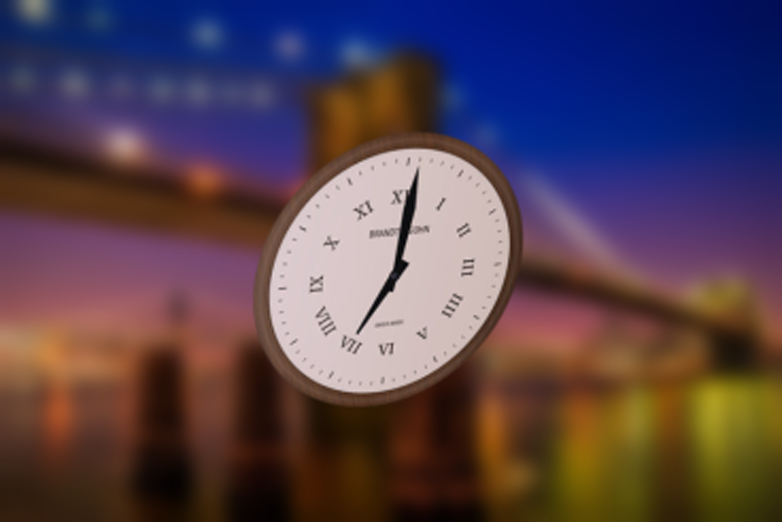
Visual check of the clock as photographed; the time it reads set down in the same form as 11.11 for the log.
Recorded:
7.01
